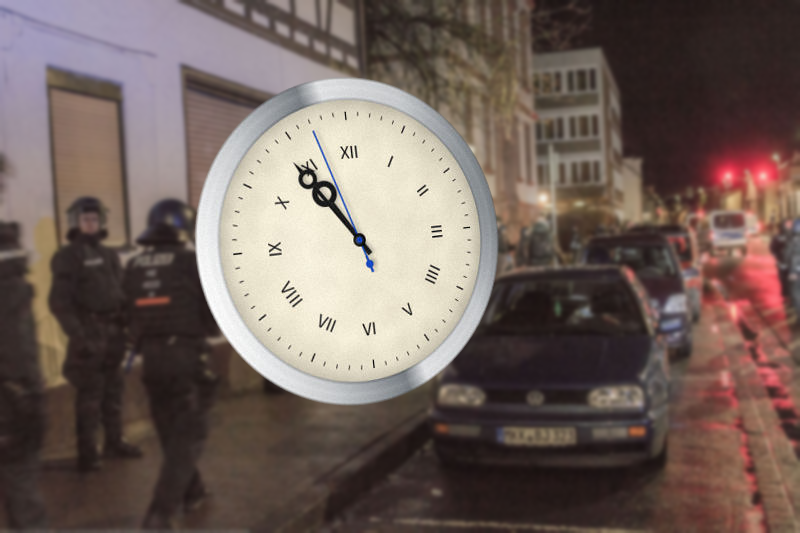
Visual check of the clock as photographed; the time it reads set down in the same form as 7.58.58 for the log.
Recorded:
10.53.57
